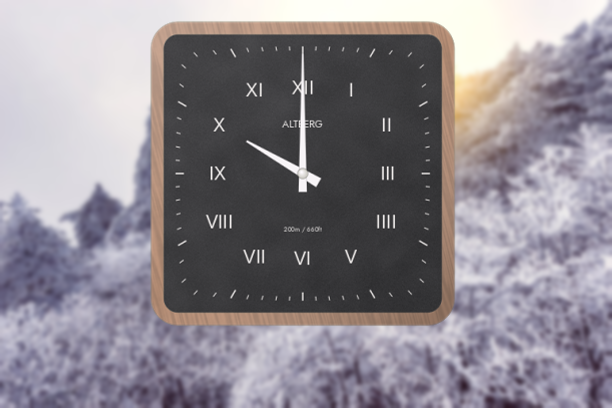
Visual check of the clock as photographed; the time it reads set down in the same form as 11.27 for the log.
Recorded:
10.00
